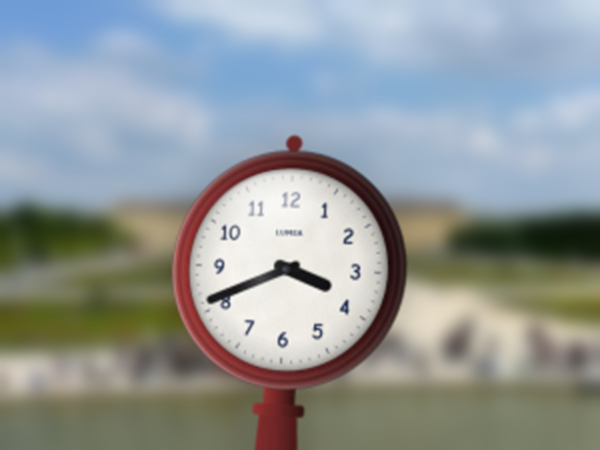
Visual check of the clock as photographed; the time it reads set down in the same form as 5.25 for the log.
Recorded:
3.41
